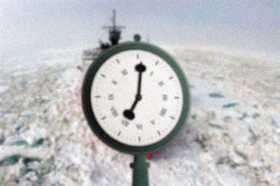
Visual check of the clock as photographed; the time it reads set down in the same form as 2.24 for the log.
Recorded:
7.01
